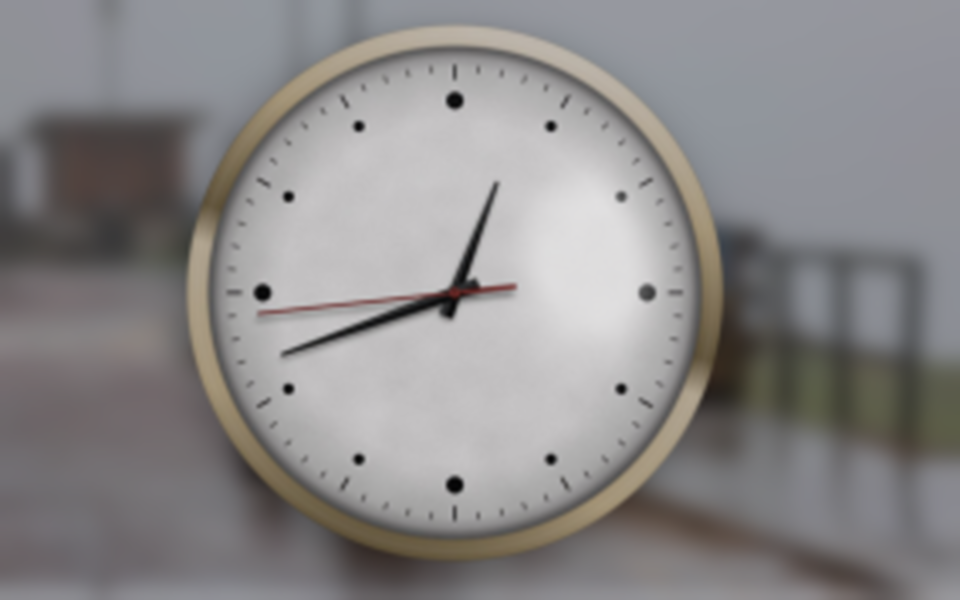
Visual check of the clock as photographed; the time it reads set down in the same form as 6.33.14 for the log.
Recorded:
12.41.44
